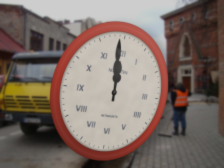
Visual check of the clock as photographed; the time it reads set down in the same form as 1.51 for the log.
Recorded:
11.59
